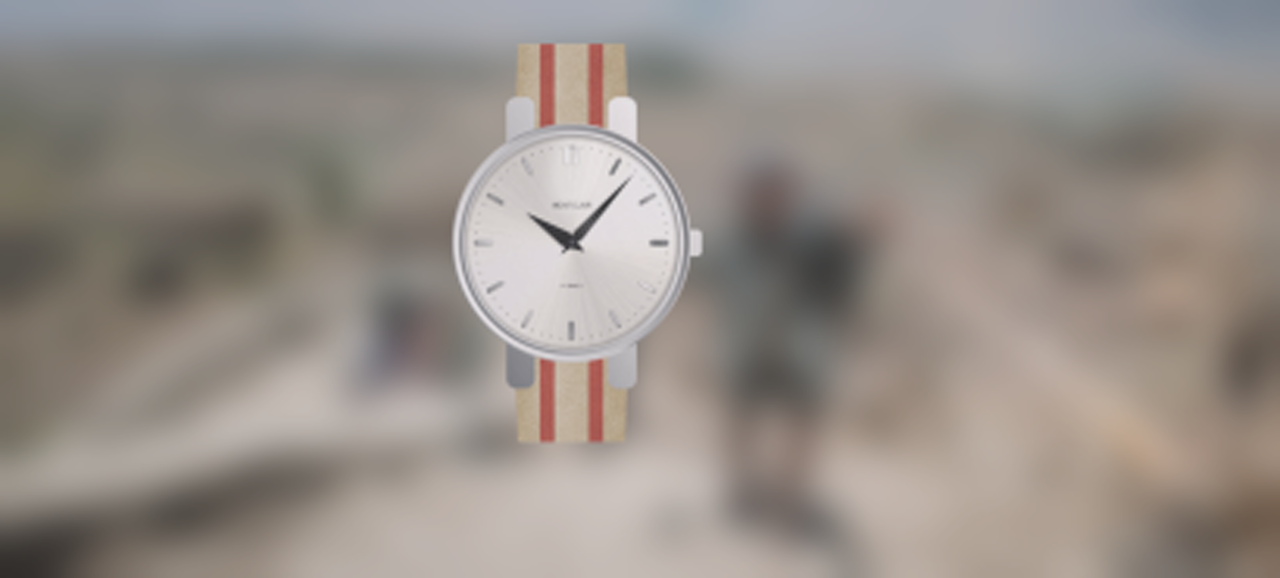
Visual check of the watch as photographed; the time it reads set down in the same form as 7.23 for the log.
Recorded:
10.07
